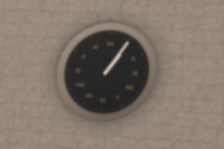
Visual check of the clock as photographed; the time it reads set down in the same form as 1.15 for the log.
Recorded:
1.05
